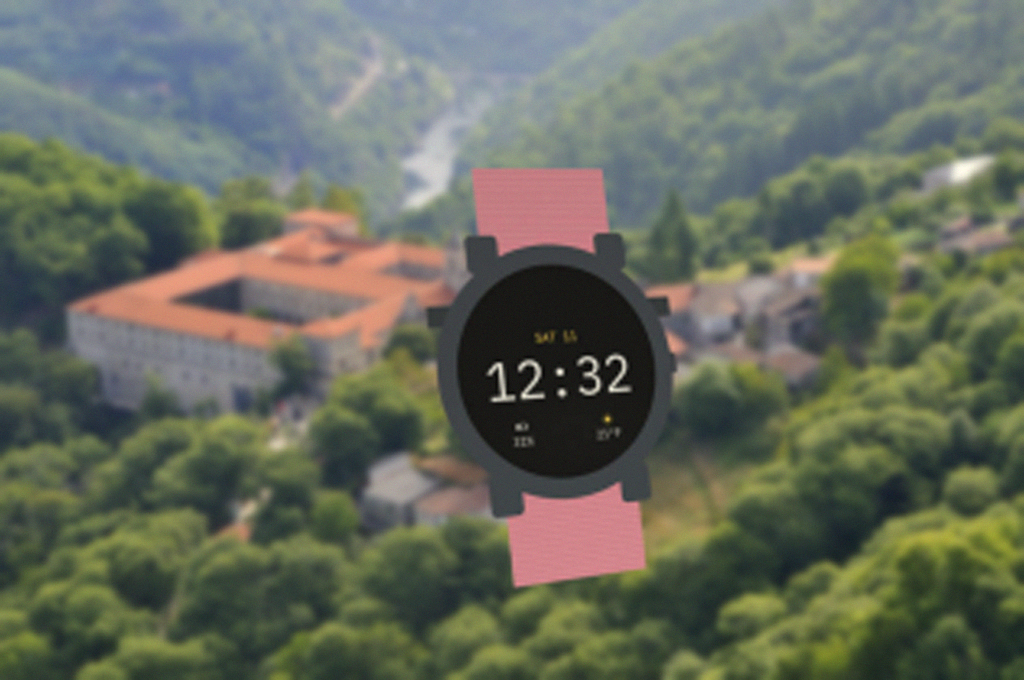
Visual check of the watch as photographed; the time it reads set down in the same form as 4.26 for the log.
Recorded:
12.32
